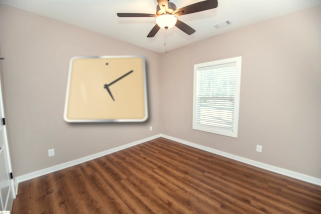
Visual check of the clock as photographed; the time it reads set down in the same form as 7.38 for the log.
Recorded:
5.09
